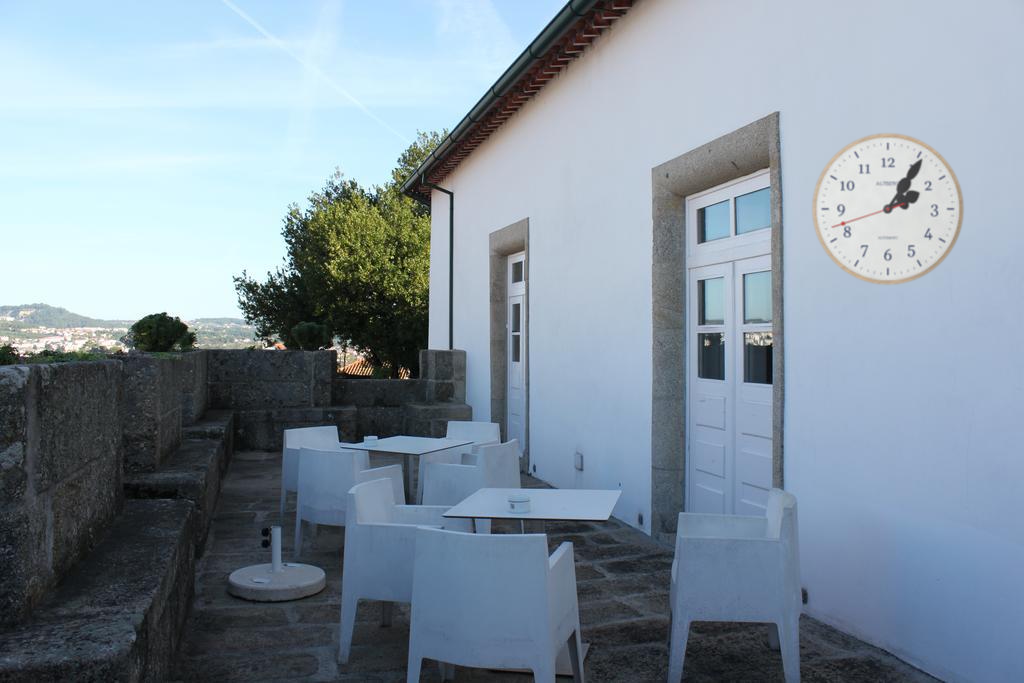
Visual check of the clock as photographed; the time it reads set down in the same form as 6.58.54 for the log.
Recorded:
2.05.42
